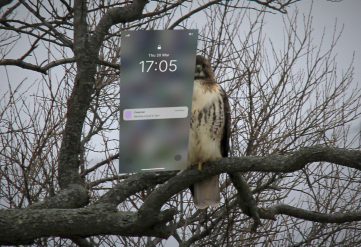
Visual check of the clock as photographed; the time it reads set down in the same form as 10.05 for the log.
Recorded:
17.05
